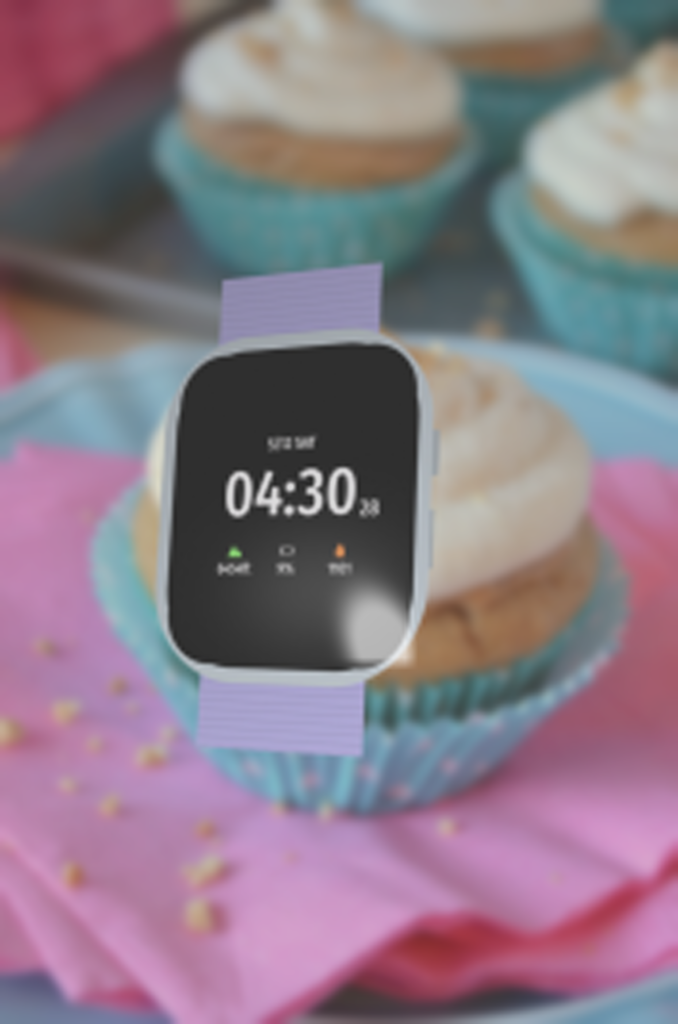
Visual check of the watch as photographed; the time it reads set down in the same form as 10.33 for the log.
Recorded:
4.30
